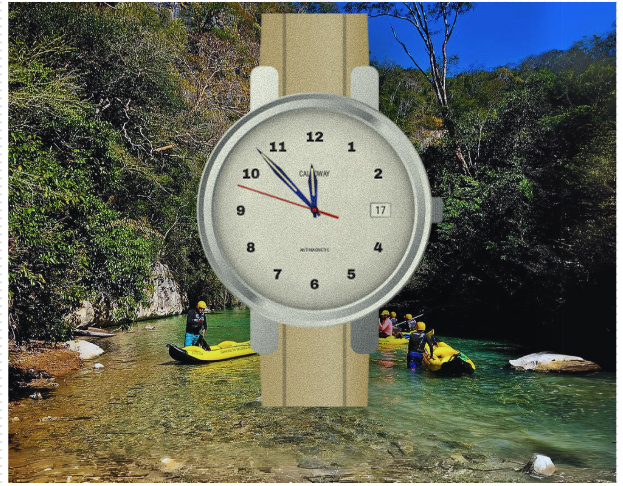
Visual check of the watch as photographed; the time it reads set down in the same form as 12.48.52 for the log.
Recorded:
11.52.48
